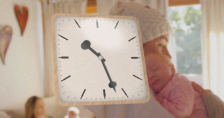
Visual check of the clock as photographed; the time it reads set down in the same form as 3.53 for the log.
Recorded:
10.27
